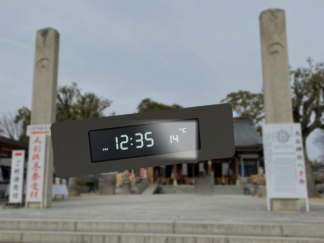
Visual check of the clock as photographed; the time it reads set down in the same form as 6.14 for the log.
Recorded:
12.35
